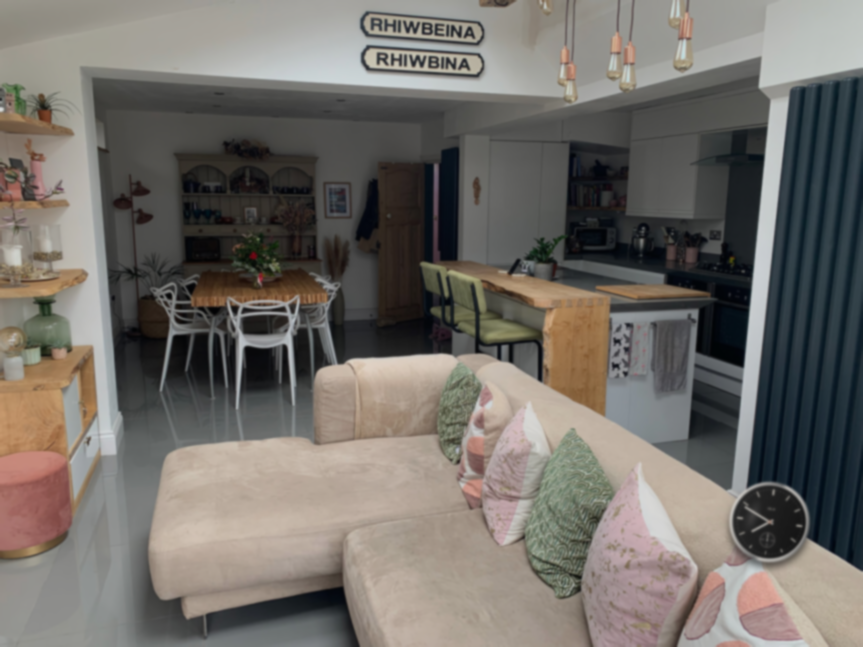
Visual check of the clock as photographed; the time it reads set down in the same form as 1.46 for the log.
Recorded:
7.49
